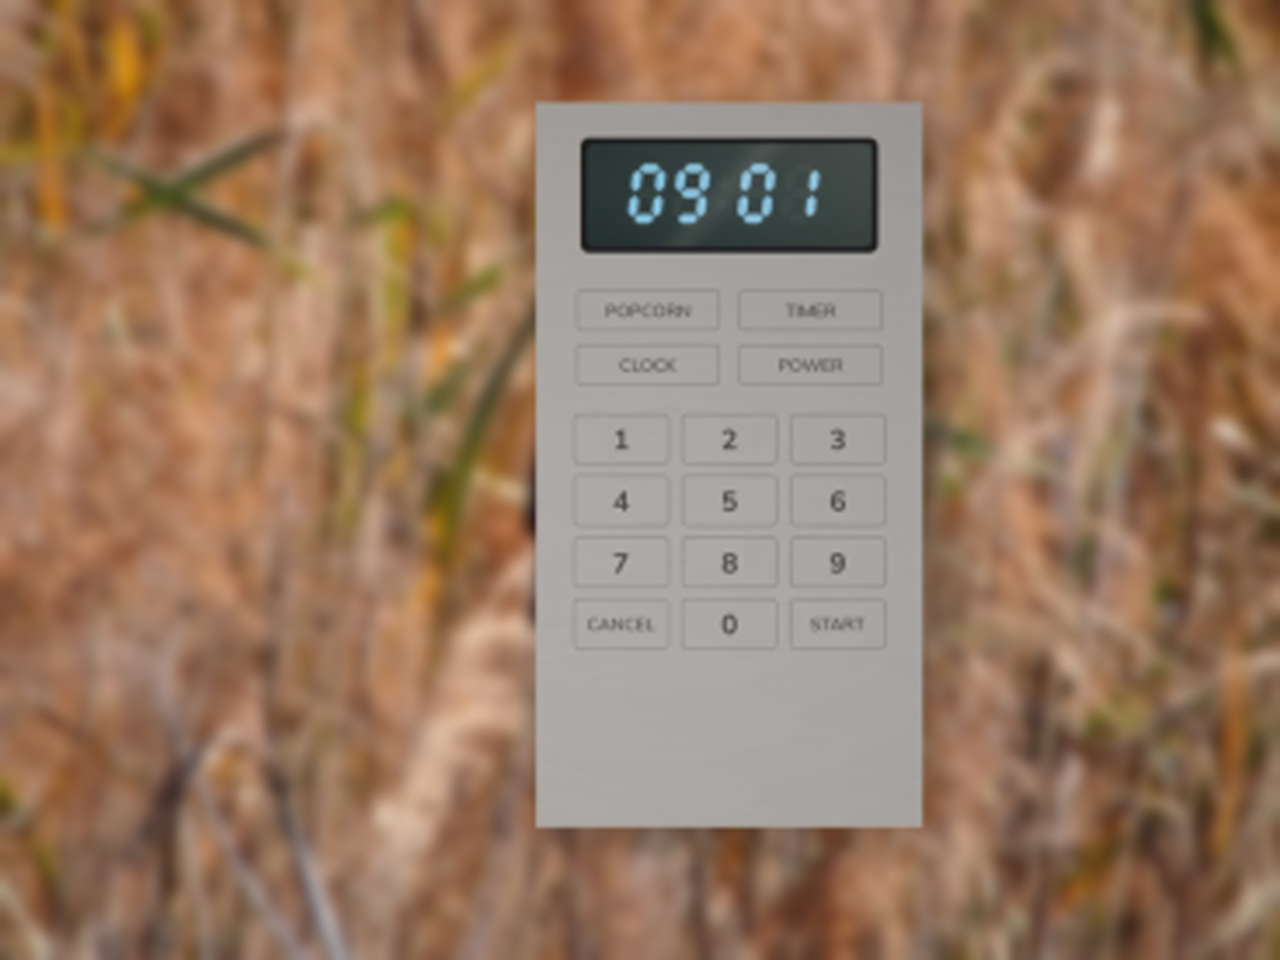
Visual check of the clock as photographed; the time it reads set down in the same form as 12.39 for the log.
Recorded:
9.01
